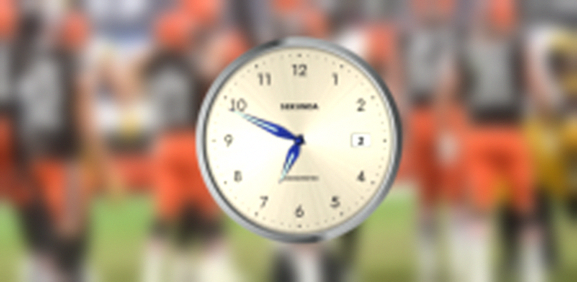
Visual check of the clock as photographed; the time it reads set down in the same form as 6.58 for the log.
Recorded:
6.49
